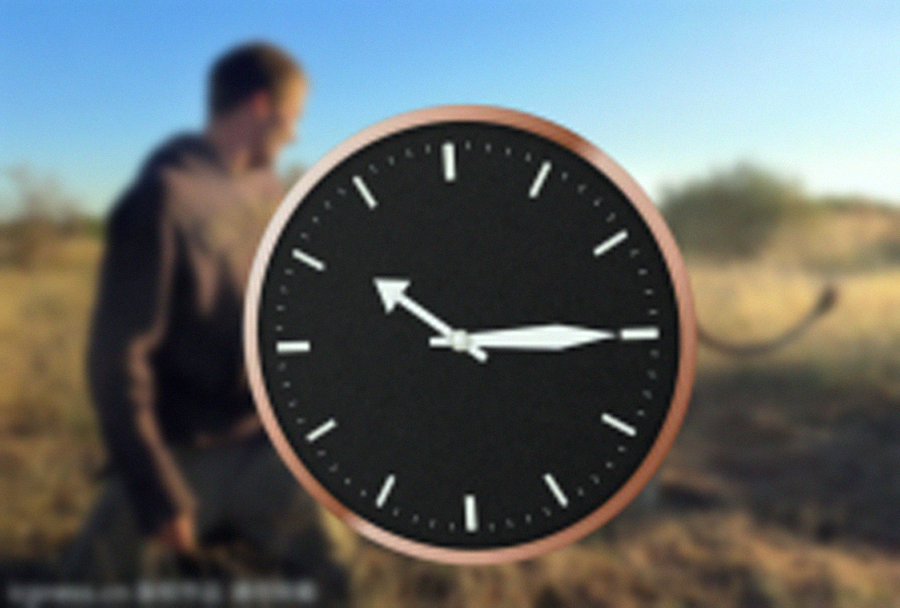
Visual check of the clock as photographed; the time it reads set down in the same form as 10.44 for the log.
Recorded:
10.15
